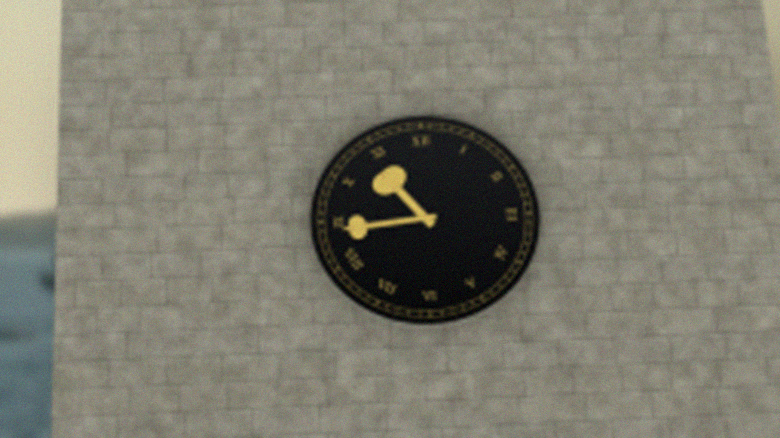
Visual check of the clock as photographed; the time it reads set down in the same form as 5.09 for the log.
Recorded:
10.44
